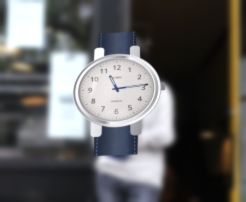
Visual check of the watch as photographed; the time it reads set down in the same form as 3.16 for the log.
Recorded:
11.14
